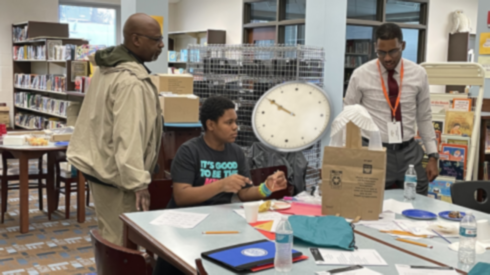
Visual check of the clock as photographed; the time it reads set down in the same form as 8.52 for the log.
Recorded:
9.50
